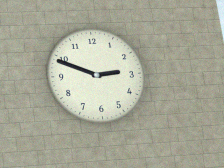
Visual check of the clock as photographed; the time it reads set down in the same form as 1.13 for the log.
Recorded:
2.49
